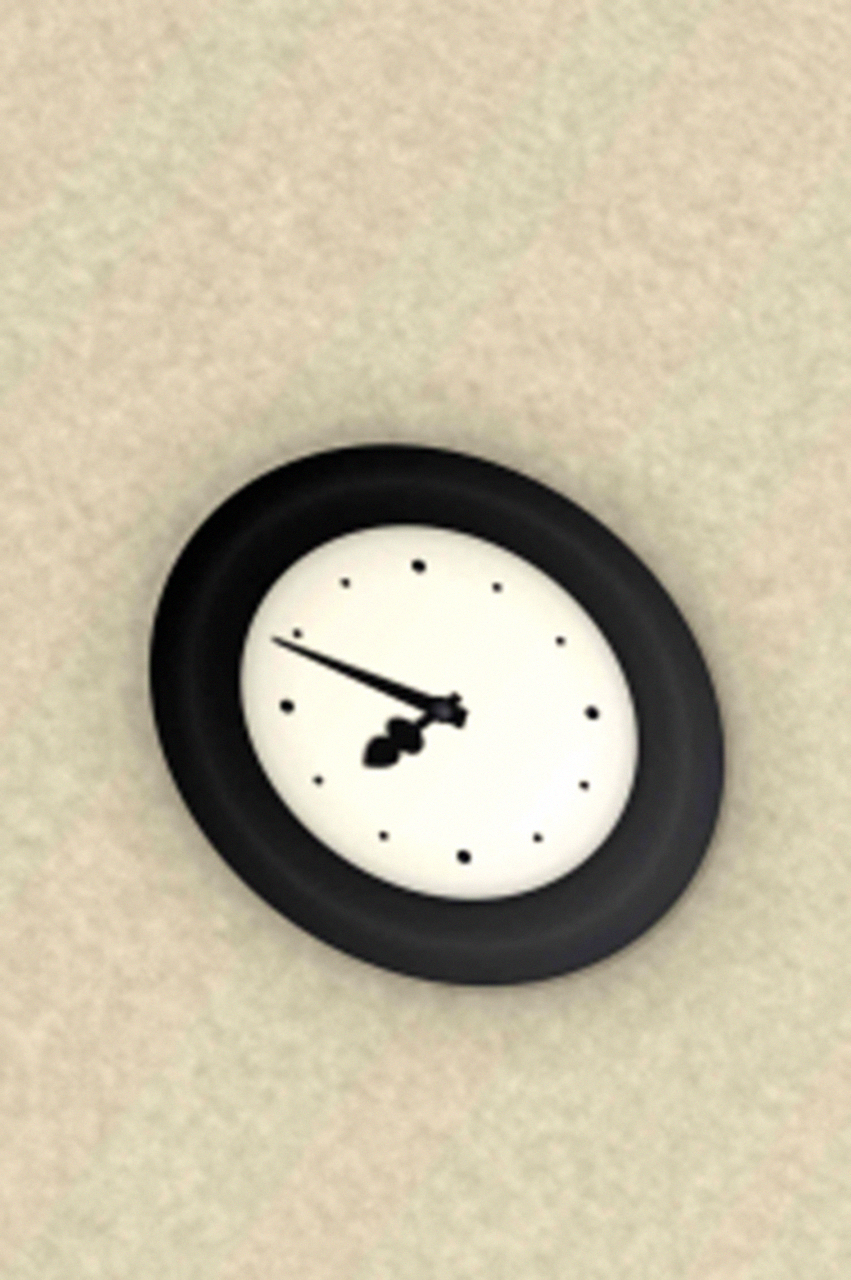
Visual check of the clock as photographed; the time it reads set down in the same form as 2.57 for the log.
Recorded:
7.49
